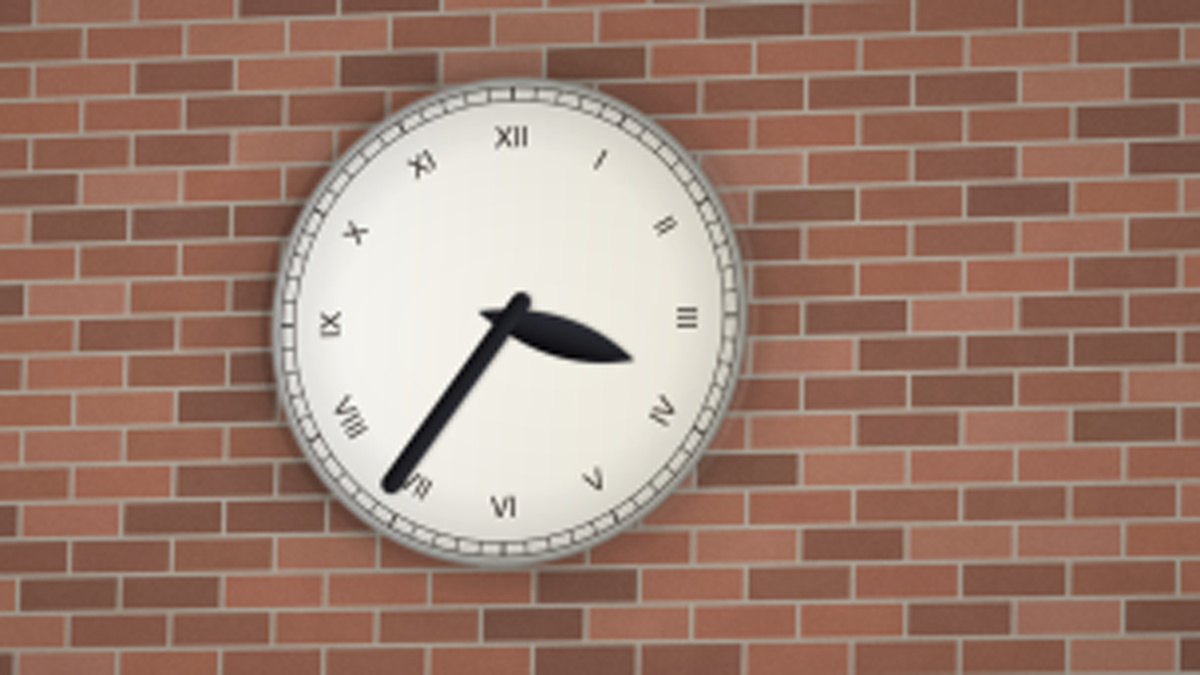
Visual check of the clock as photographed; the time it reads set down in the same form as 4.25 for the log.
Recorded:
3.36
